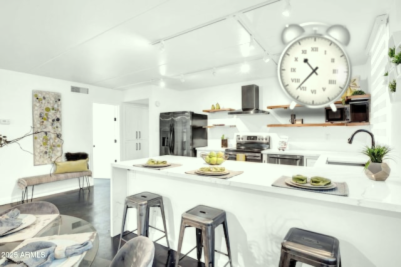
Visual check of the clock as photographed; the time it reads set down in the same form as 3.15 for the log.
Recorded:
10.37
